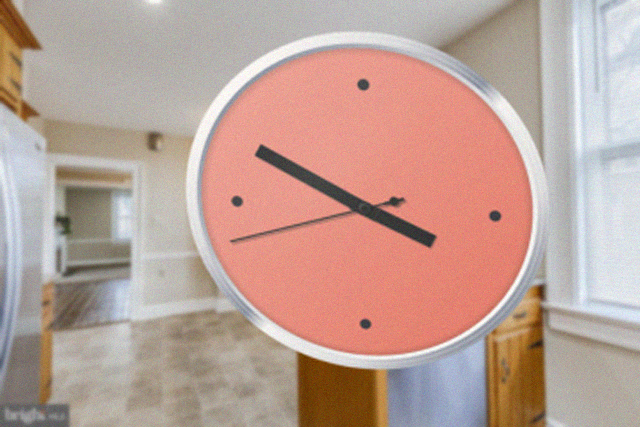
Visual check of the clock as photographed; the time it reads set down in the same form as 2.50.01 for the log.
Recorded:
3.49.42
